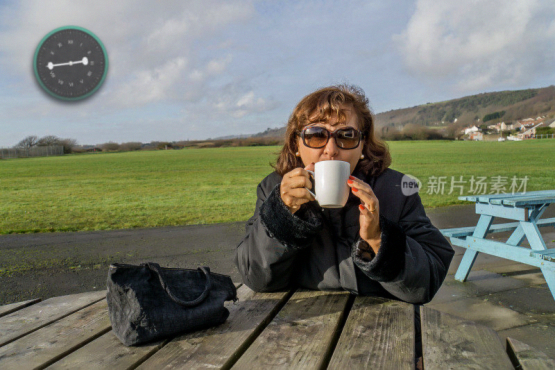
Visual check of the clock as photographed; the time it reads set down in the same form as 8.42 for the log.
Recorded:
2.44
